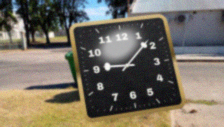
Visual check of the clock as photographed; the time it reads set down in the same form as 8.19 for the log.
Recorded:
9.08
